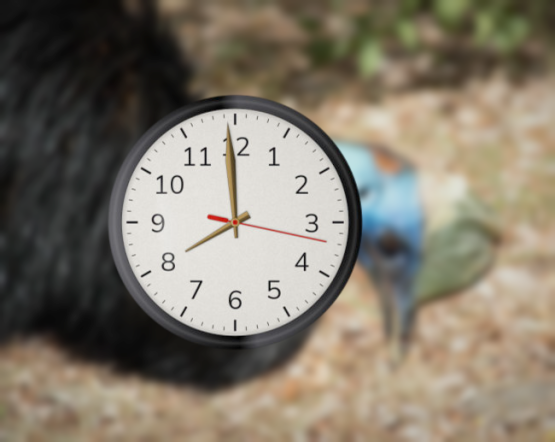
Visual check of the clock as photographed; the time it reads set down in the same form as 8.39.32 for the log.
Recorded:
7.59.17
